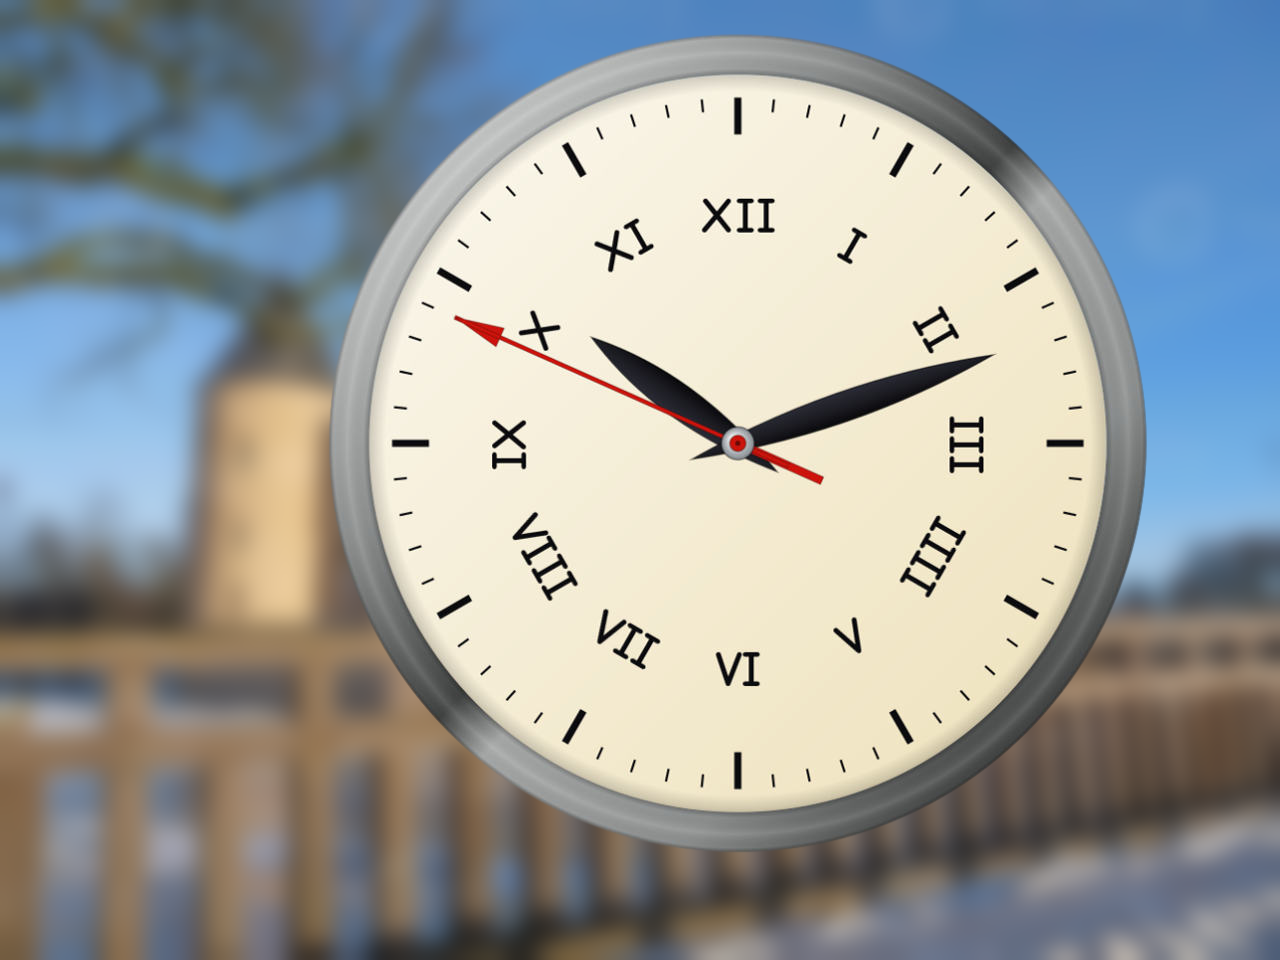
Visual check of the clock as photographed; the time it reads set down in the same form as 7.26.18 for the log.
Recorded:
10.11.49
